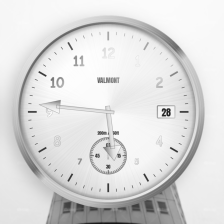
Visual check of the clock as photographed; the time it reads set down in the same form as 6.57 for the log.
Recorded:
5.46
